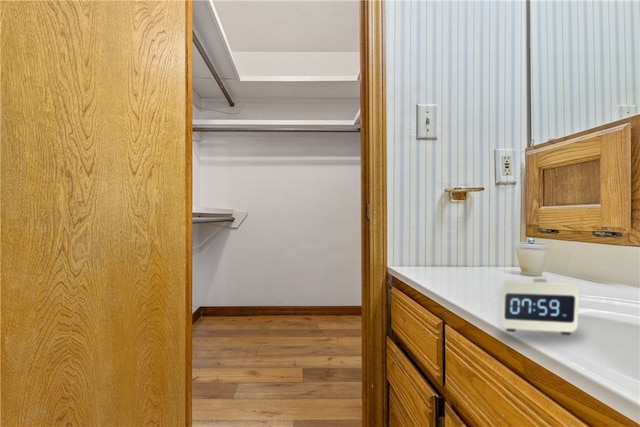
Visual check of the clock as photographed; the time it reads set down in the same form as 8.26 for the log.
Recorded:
7.59
